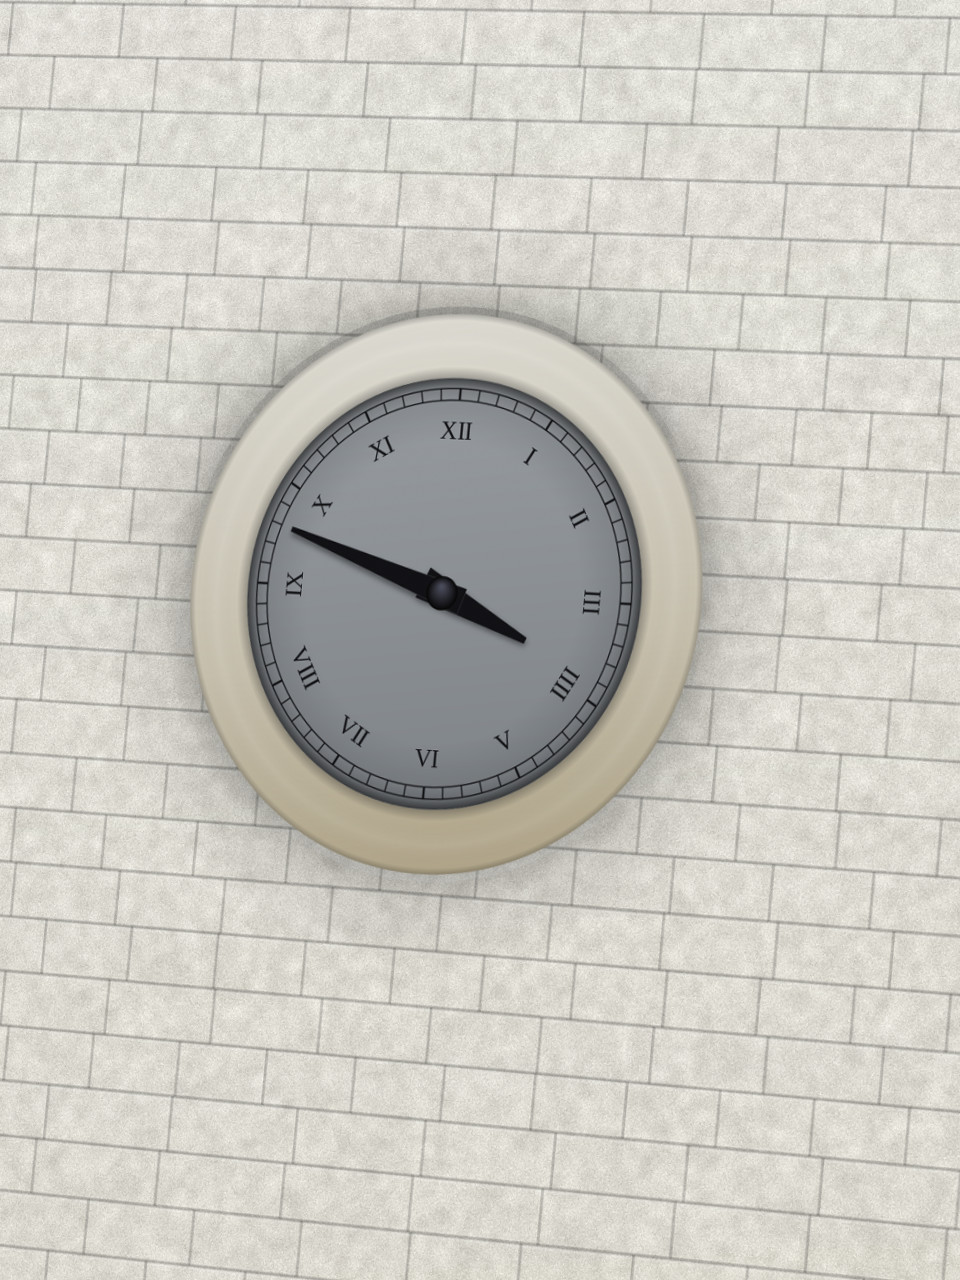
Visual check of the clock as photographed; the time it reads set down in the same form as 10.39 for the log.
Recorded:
3.48
